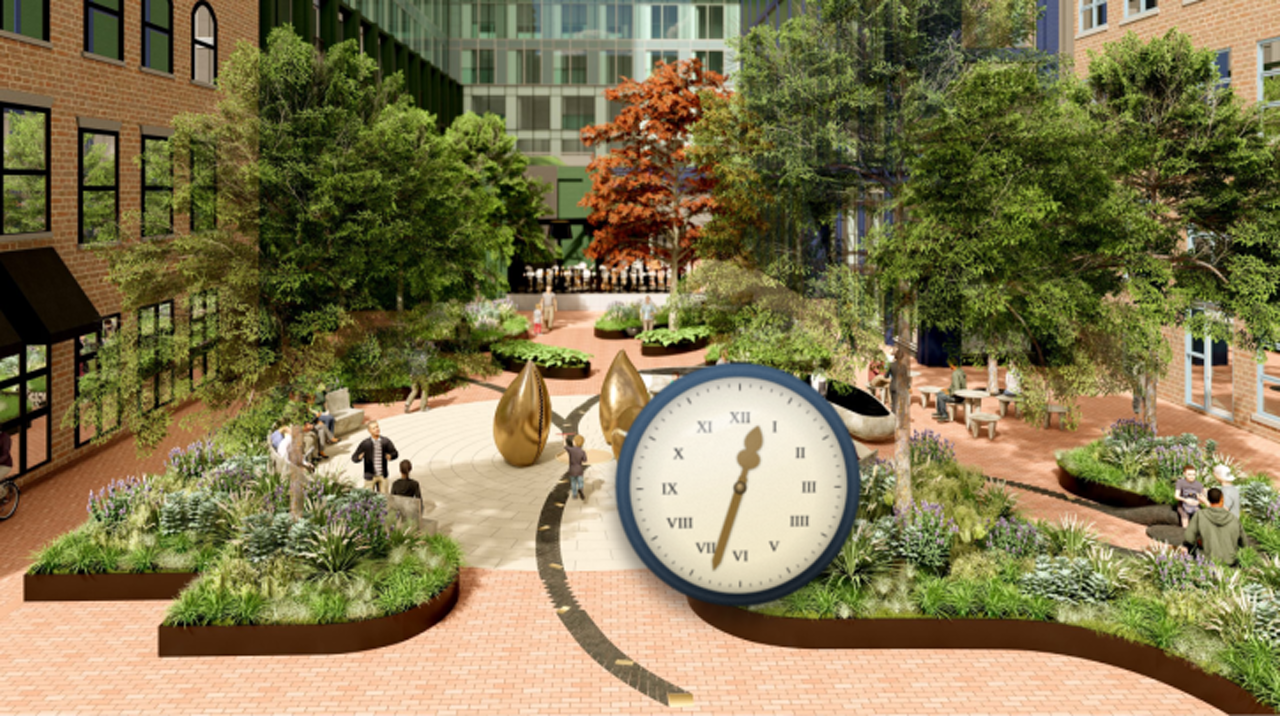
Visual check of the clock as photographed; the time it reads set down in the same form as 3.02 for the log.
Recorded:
12.33
